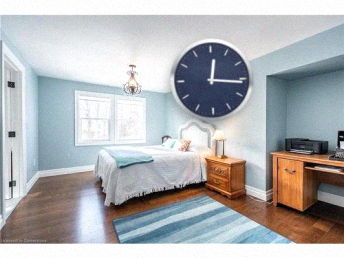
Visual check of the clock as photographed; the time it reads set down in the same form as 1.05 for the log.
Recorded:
12.16
